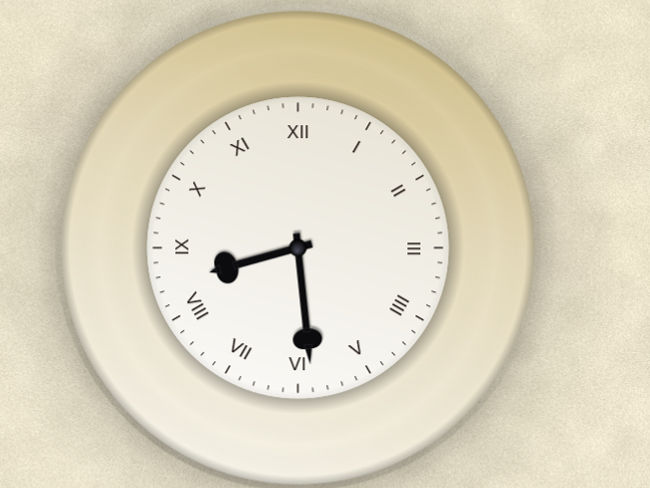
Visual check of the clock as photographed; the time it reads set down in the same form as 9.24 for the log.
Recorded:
8.29
